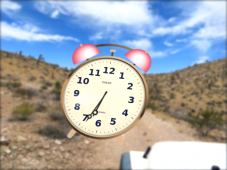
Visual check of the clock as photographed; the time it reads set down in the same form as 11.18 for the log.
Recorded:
6.34
